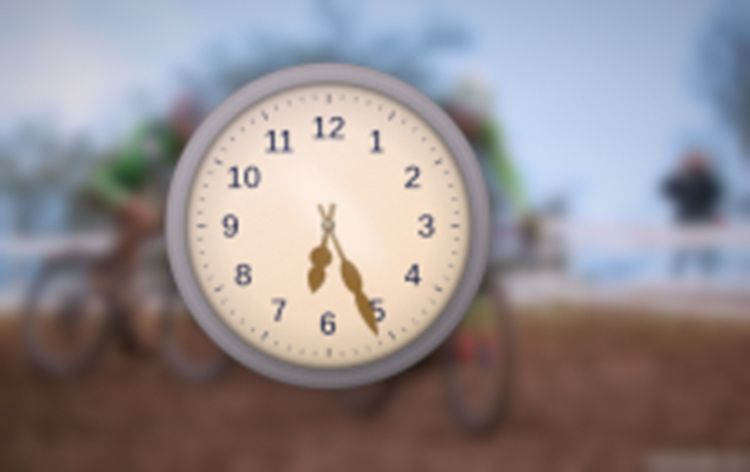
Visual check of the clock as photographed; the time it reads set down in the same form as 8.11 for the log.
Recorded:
6.26
